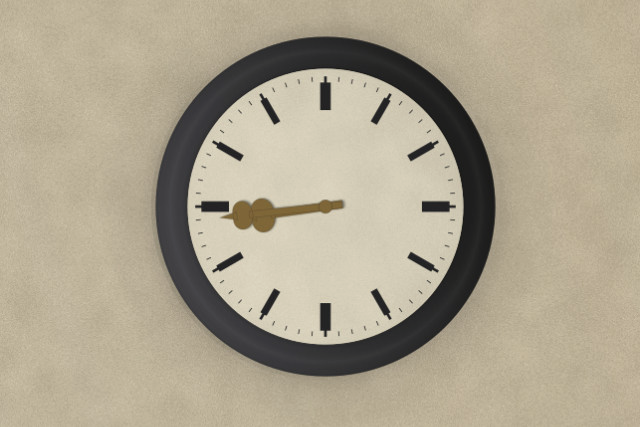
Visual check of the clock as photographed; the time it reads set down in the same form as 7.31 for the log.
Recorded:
8.44
